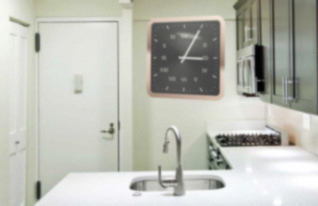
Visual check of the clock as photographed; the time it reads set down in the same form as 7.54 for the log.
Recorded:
3.05
